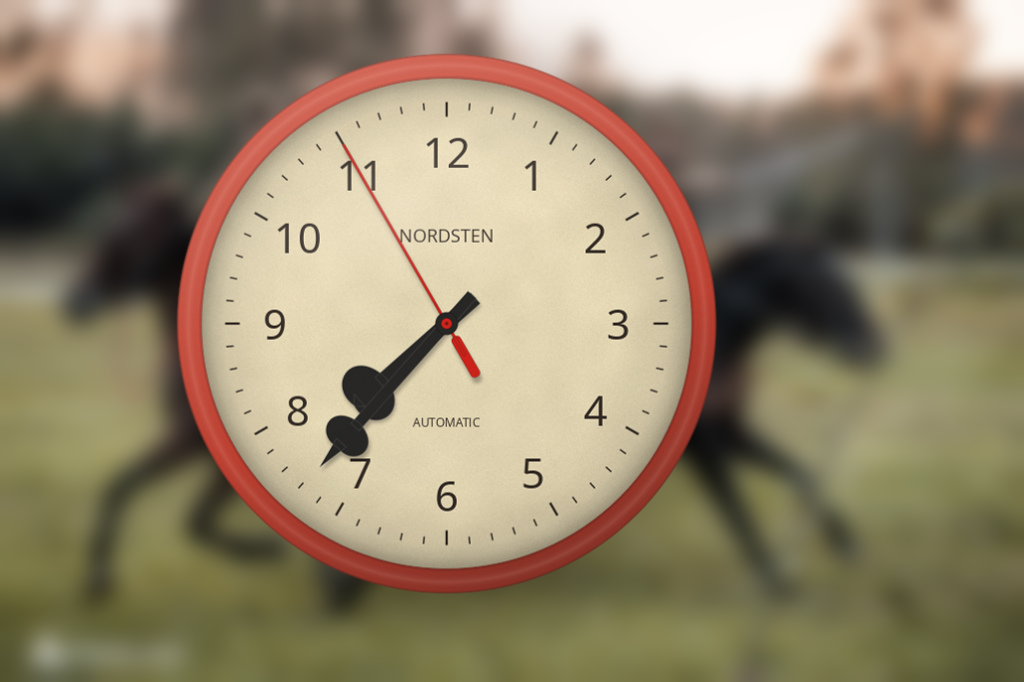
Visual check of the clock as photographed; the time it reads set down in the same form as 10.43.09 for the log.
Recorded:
7.36.55
